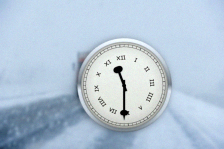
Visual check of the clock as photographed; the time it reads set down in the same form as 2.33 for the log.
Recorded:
11.31
